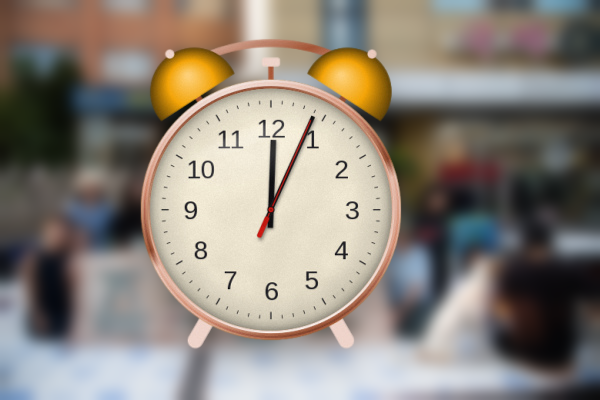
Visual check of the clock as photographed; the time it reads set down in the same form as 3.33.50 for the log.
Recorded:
12.04.04
